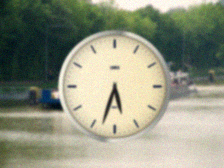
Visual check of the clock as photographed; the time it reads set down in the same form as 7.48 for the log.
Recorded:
5.33
